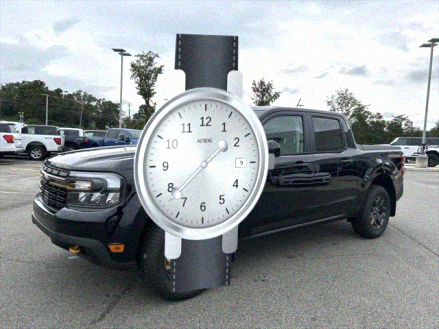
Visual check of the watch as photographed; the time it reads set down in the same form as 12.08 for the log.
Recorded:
1.38
